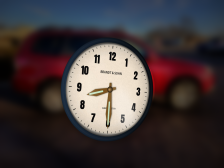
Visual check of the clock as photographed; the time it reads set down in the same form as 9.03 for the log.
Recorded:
8.30
